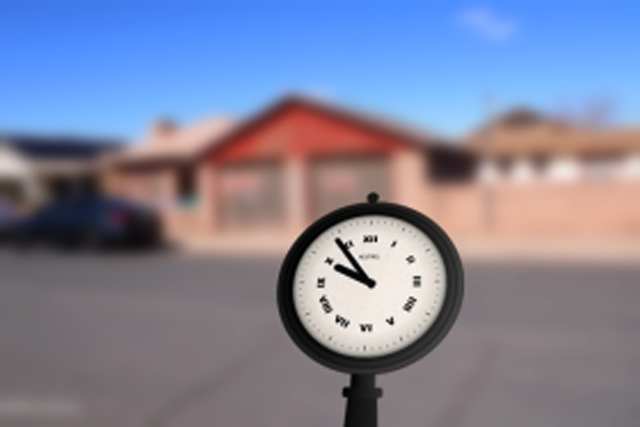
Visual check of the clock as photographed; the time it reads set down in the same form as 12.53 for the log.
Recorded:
9.54
